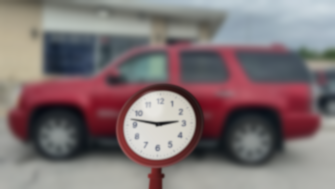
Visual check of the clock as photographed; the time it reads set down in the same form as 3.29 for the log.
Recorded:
2.47
